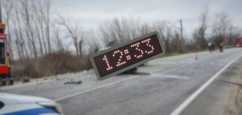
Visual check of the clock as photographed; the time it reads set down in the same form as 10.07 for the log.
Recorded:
12.33
